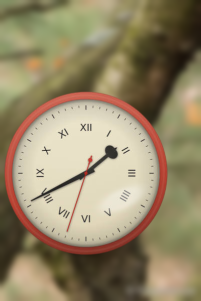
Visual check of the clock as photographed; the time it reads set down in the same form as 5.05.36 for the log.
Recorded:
1.40.33
